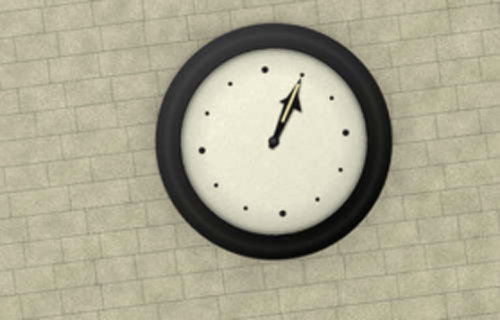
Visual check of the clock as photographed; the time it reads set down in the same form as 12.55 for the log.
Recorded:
1.05
